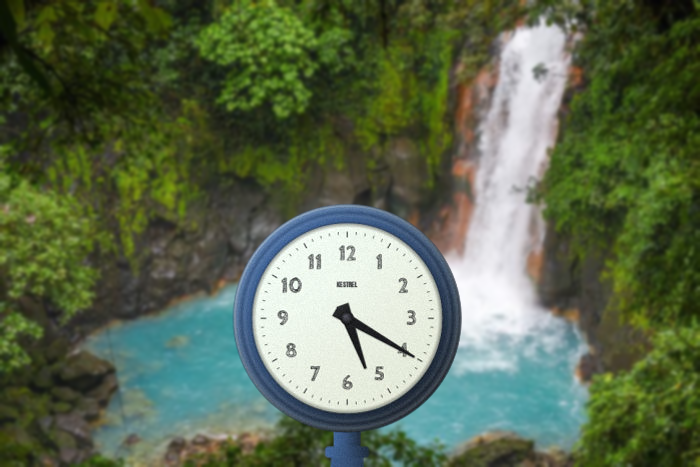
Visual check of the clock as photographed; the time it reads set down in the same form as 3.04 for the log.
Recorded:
5.20
